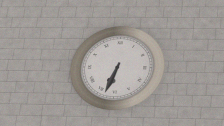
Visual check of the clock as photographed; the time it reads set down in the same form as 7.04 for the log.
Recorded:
6.33
